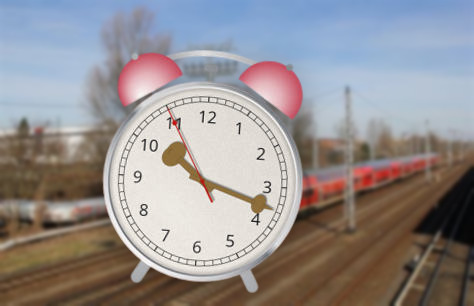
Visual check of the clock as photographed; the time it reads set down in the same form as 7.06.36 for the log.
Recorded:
10.17.55
